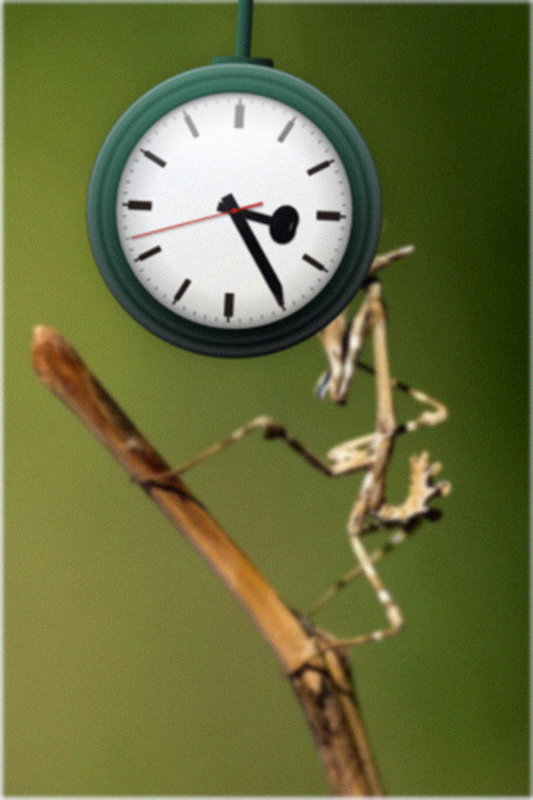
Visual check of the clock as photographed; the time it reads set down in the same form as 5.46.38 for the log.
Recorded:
3.24.42
